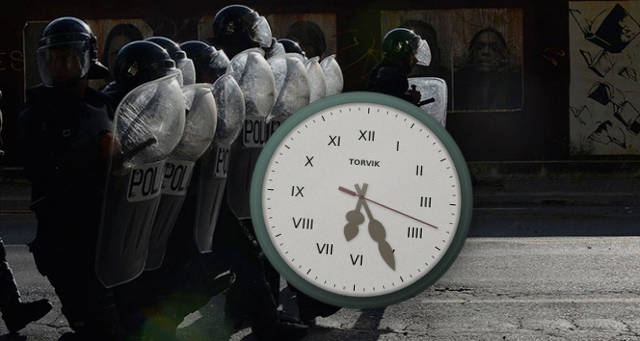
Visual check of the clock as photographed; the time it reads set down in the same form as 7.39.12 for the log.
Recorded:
6.25.18
